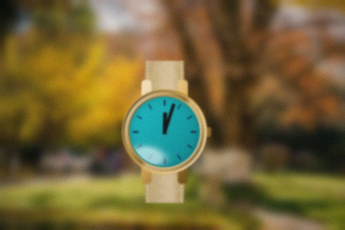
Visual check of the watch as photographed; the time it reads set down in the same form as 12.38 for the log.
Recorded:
12.03
